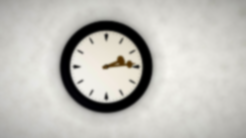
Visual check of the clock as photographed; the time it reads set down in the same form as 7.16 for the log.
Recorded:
2.14
